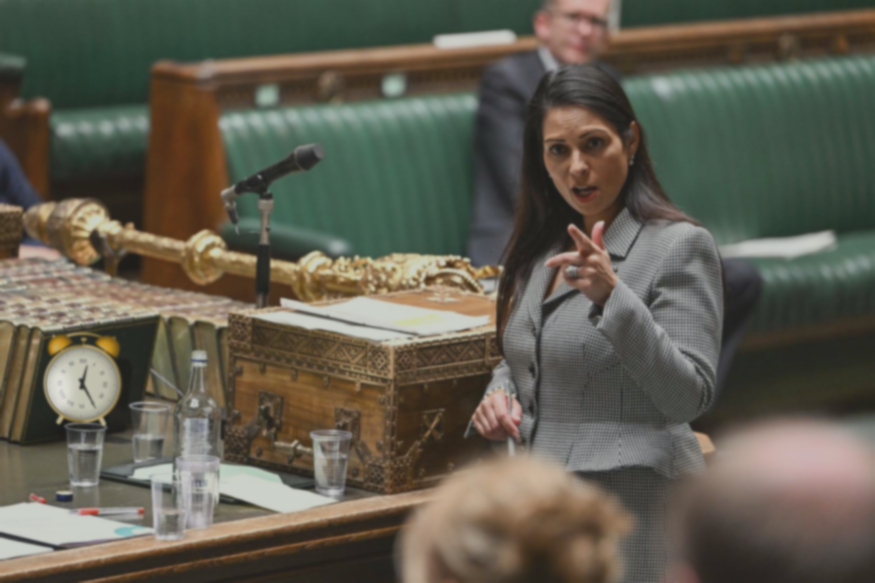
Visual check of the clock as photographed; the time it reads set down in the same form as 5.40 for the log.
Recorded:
12.25
